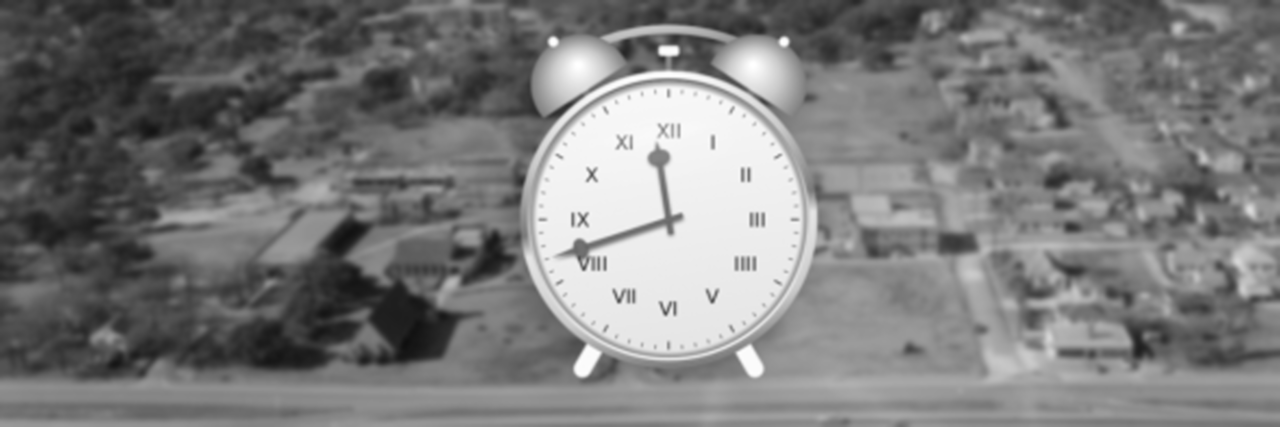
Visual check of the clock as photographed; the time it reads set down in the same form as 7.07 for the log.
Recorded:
11.42
